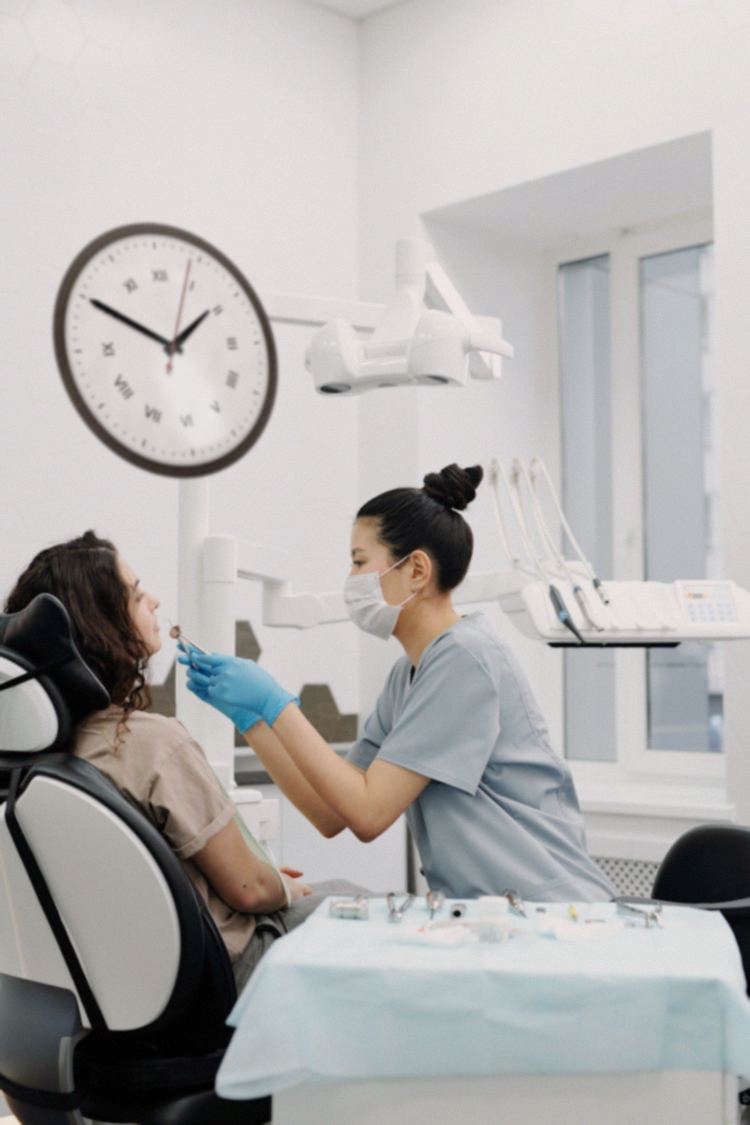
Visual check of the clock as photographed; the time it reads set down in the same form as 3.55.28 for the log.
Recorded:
1.50.04
